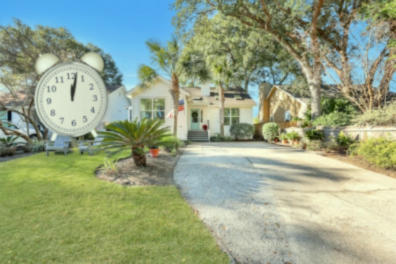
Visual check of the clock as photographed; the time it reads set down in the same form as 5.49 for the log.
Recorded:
12.02
